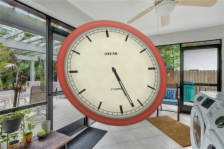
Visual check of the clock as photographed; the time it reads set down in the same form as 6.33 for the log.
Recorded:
5.27
